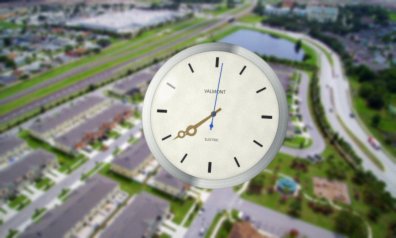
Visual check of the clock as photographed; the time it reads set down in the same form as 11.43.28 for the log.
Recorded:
7.39.01
